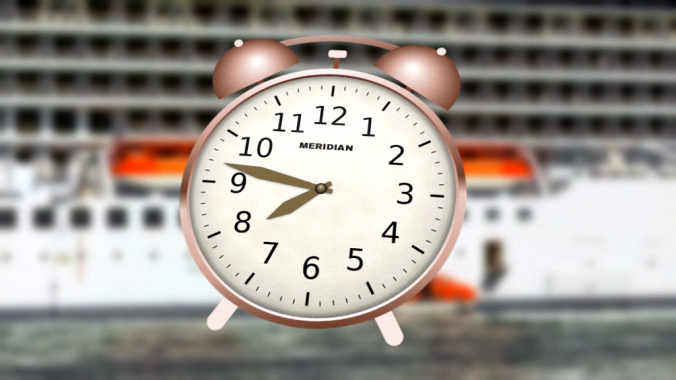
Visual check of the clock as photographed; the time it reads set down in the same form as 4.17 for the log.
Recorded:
7.47
